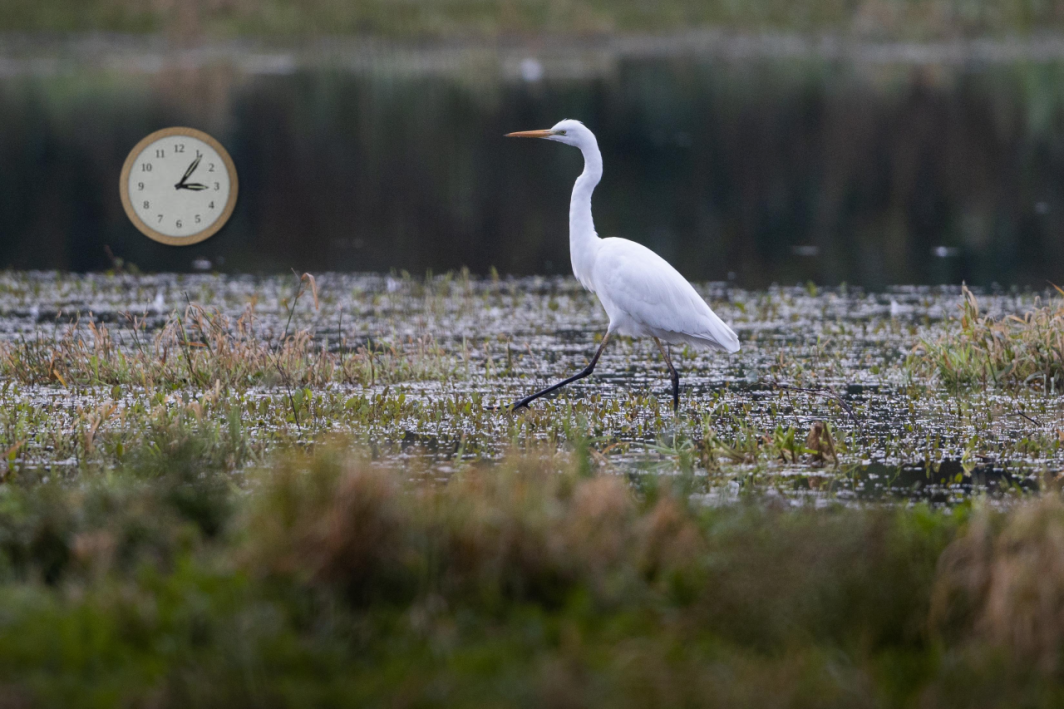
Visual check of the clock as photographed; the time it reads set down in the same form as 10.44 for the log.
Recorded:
3.06
